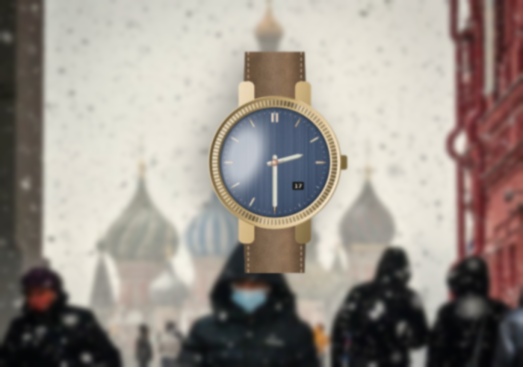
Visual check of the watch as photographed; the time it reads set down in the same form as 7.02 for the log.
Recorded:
2.30
